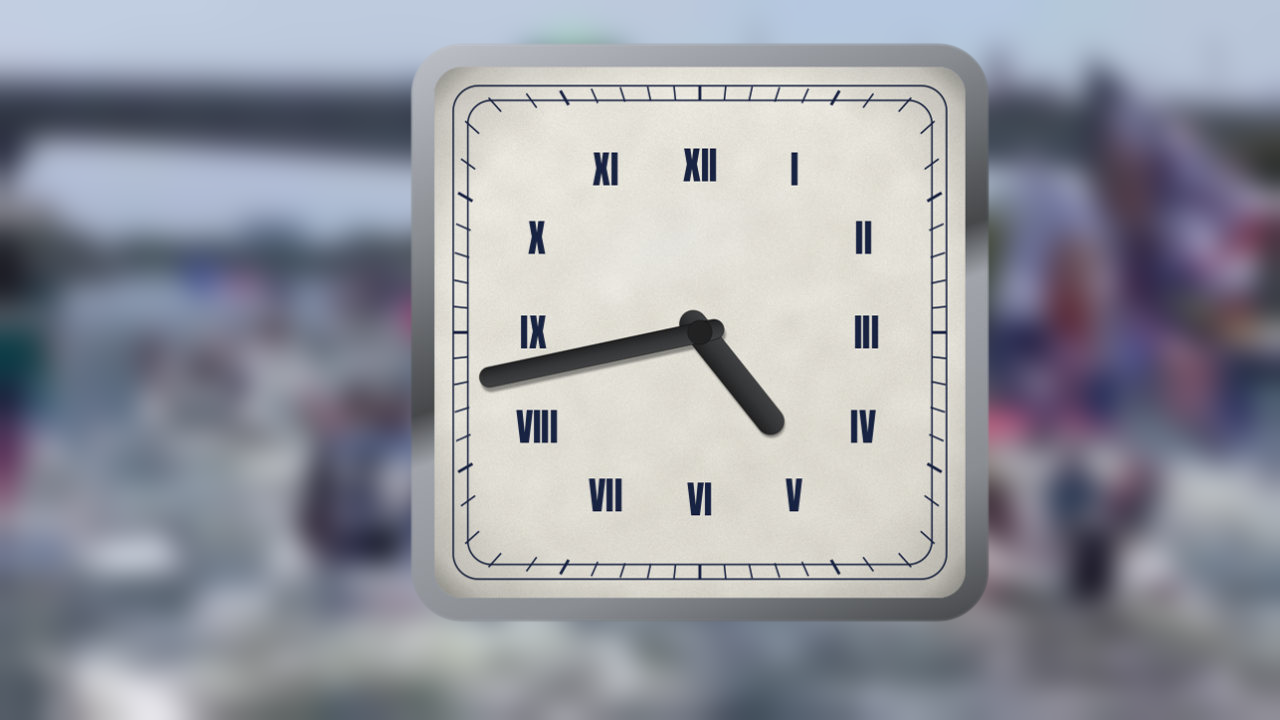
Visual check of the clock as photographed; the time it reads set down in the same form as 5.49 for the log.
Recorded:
4.43
